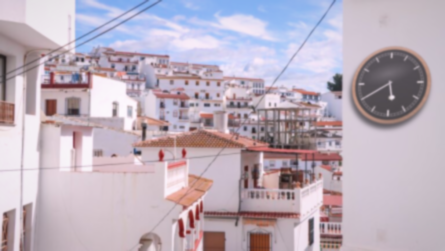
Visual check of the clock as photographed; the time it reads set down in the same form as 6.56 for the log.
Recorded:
5.40
